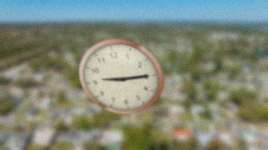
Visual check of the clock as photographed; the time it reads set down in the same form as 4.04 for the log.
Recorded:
9.15
